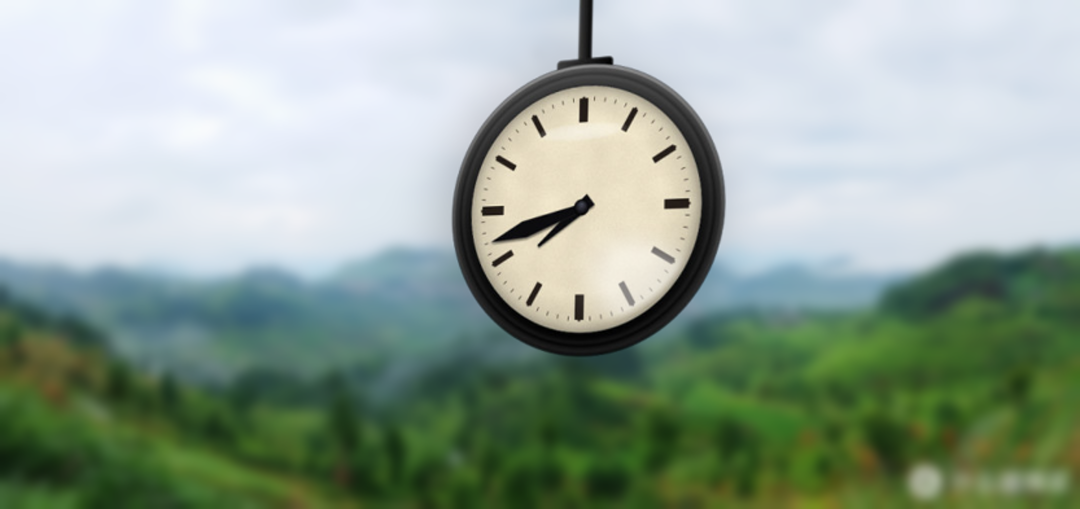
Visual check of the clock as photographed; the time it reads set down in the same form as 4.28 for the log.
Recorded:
7.42
